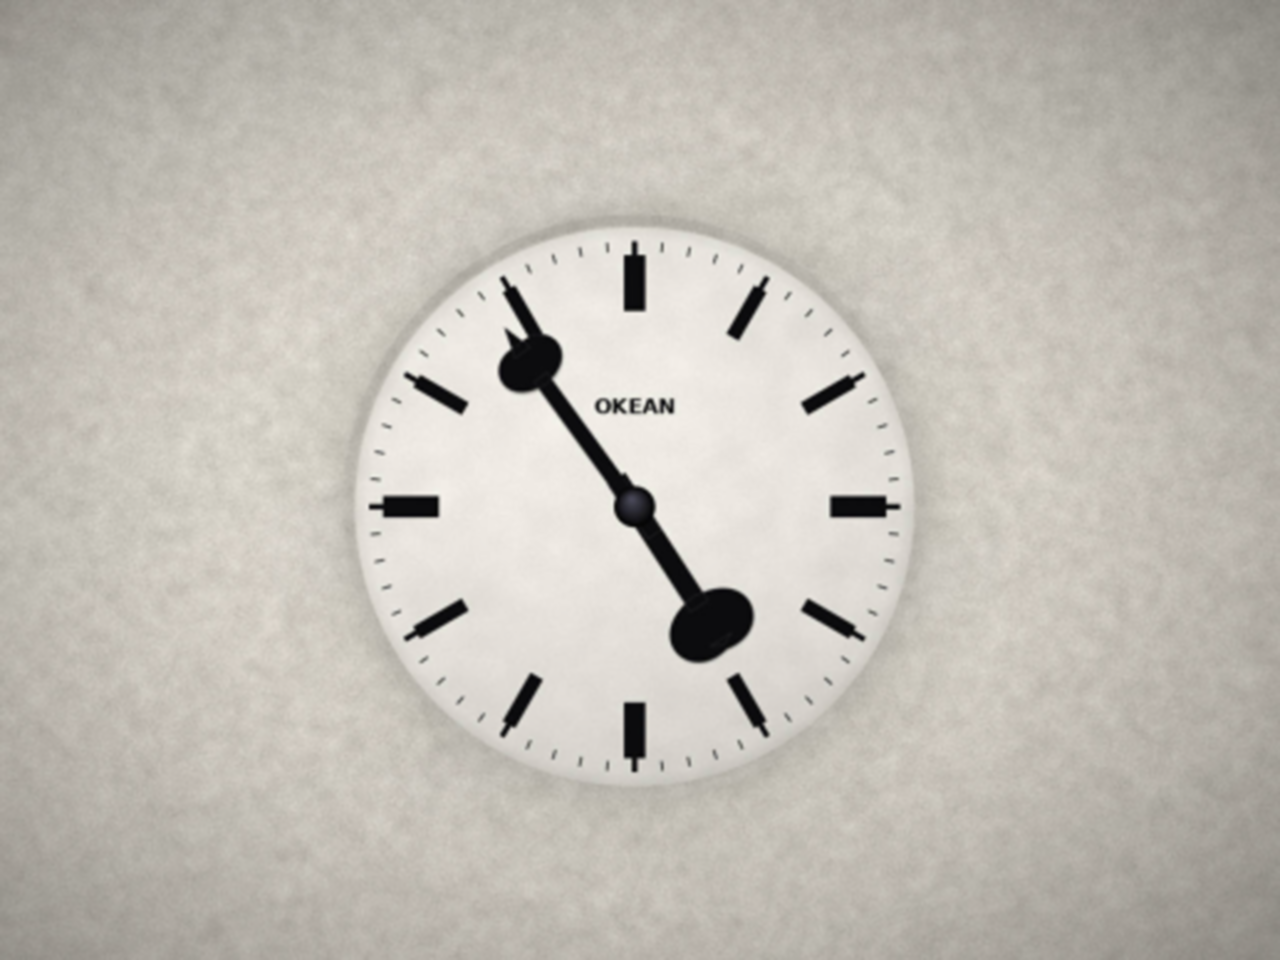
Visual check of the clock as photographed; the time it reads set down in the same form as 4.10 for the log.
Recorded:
4.54
